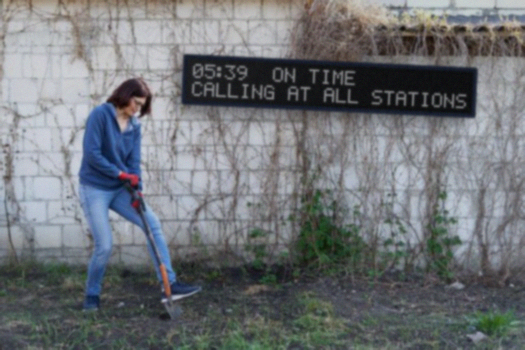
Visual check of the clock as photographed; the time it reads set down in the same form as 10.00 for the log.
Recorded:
5.39
